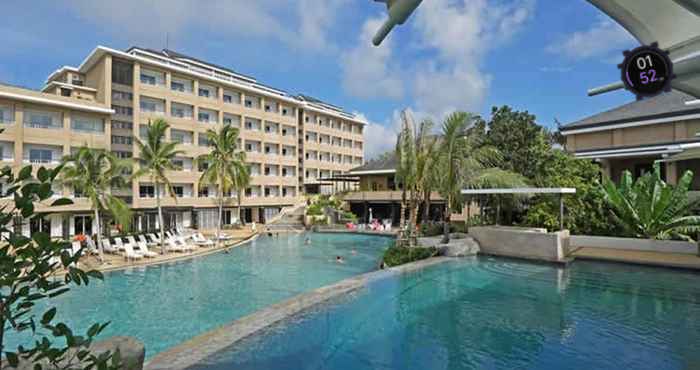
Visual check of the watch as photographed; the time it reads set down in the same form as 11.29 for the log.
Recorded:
1.52
